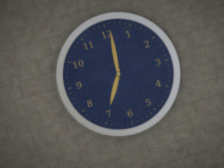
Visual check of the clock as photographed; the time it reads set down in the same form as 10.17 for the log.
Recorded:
7.01
